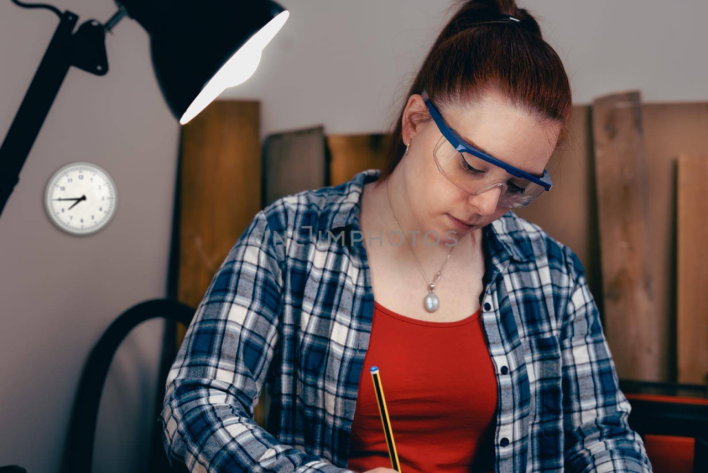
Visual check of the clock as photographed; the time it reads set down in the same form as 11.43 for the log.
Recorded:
7.45
